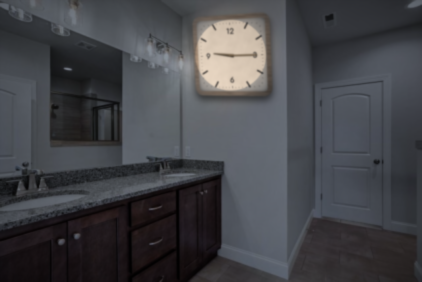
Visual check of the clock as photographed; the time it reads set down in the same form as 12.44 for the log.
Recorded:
9.15
